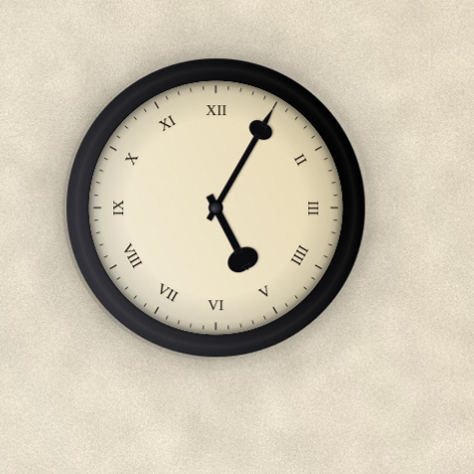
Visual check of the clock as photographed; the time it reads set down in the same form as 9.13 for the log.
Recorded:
5.05
